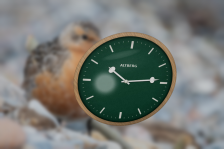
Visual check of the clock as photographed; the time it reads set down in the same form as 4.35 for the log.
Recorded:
10.14
